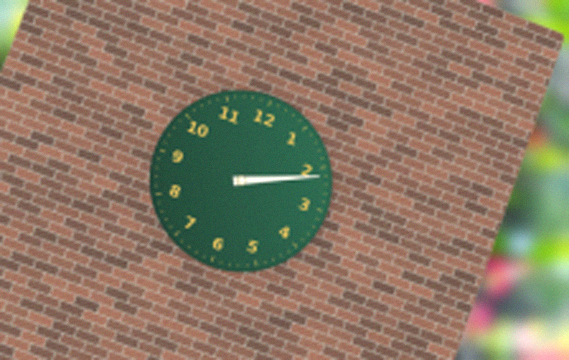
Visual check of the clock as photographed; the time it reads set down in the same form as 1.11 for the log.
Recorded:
2.11
